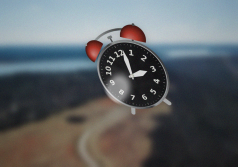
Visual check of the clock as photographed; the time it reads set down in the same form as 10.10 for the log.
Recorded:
3.02
